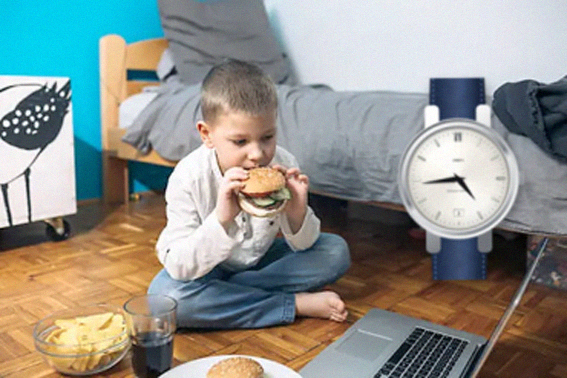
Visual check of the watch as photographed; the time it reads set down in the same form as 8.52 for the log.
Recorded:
4.44
